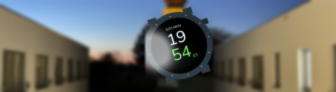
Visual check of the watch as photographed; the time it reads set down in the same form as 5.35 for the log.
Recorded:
19.54
